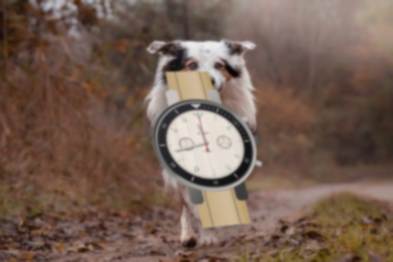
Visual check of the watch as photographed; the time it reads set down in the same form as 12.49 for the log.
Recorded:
11.43
